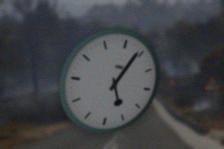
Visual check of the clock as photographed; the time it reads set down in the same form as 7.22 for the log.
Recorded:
5.04
